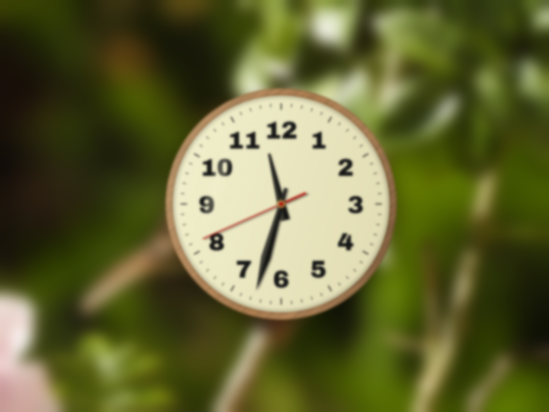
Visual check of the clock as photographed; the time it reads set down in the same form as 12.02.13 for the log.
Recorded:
11.32.41
